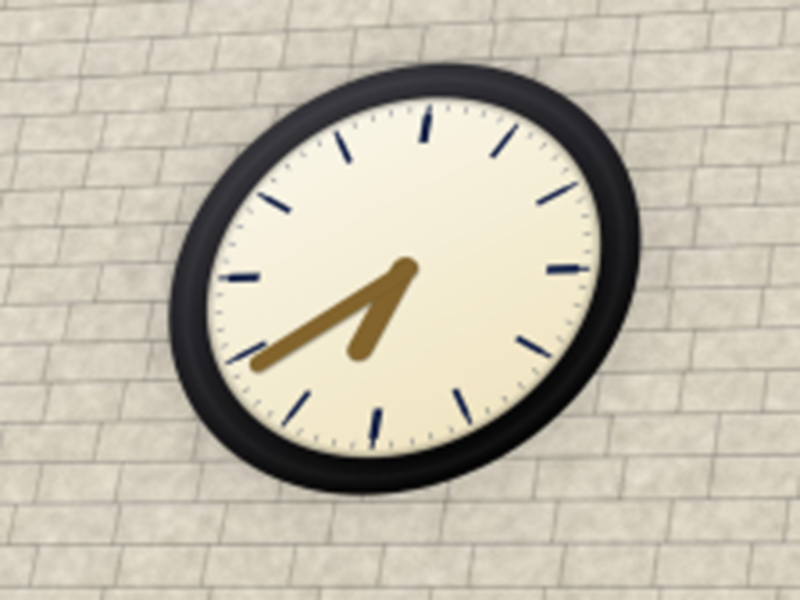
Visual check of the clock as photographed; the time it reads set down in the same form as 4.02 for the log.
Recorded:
6.39
